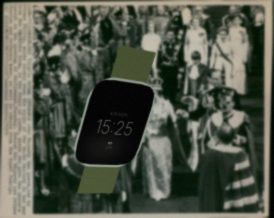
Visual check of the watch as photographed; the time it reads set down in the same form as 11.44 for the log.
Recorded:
15.25
